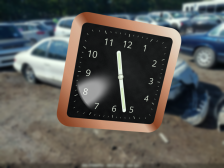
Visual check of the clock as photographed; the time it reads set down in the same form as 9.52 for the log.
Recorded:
11.27
